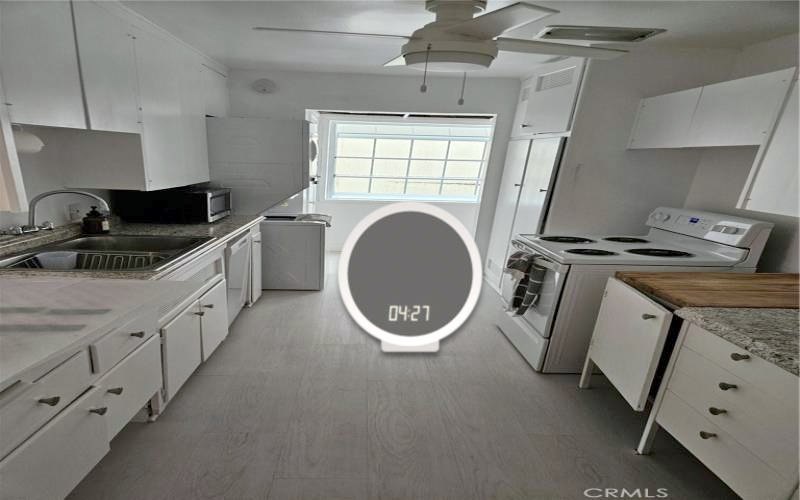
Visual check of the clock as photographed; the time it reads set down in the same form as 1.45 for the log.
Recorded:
4.27
